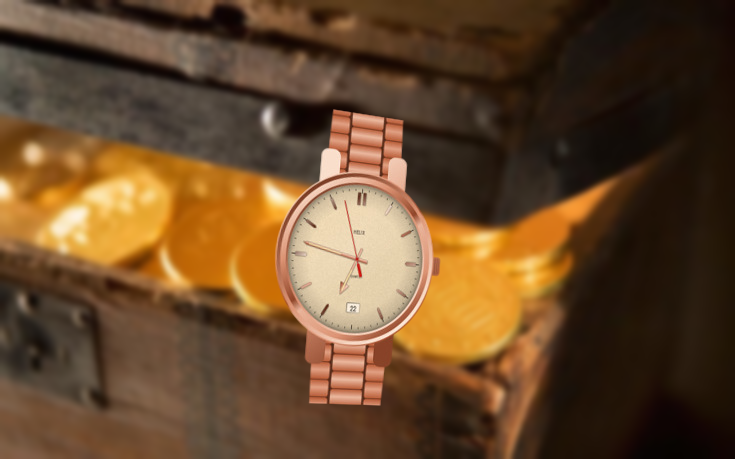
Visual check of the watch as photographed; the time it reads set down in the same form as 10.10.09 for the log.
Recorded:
6.46.57
